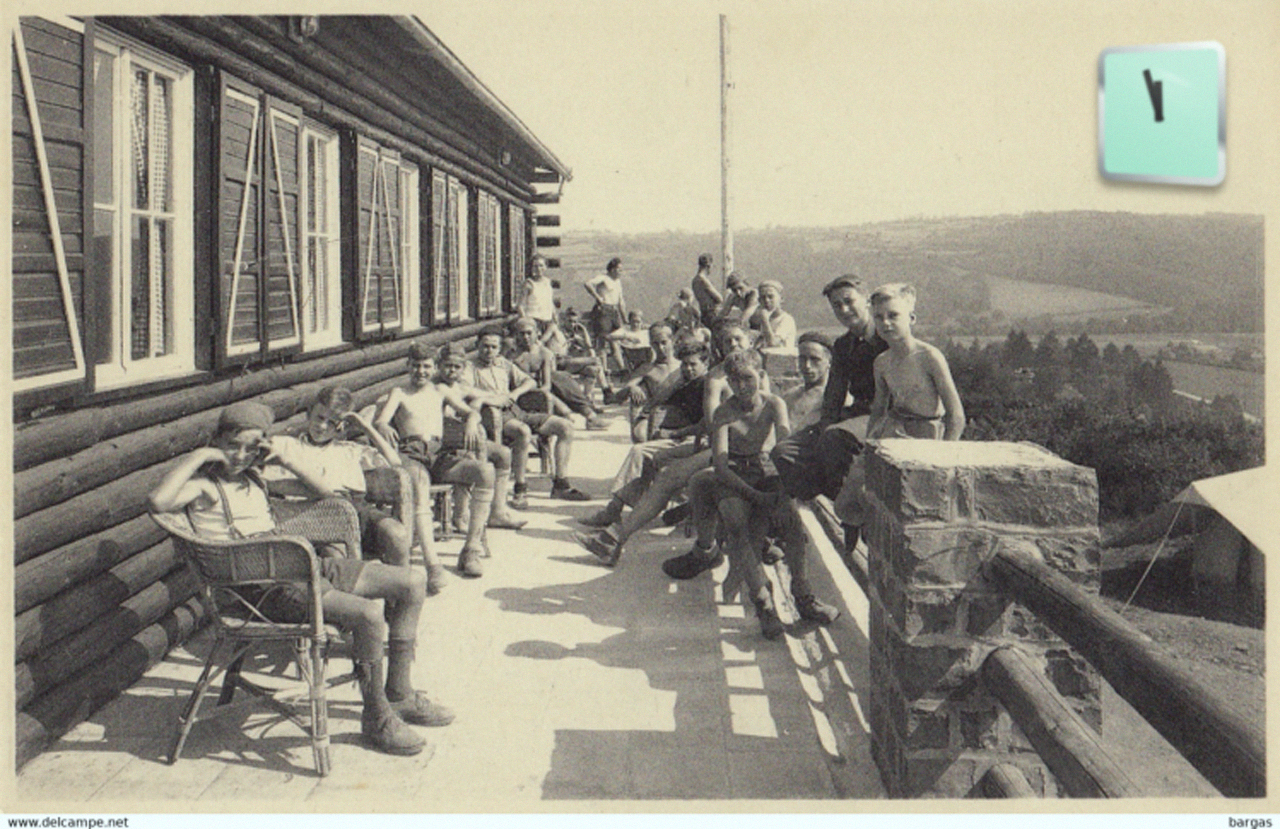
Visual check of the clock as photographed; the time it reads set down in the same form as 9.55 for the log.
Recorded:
11.57
